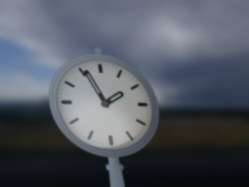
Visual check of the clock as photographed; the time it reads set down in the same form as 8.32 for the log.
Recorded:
1.56
